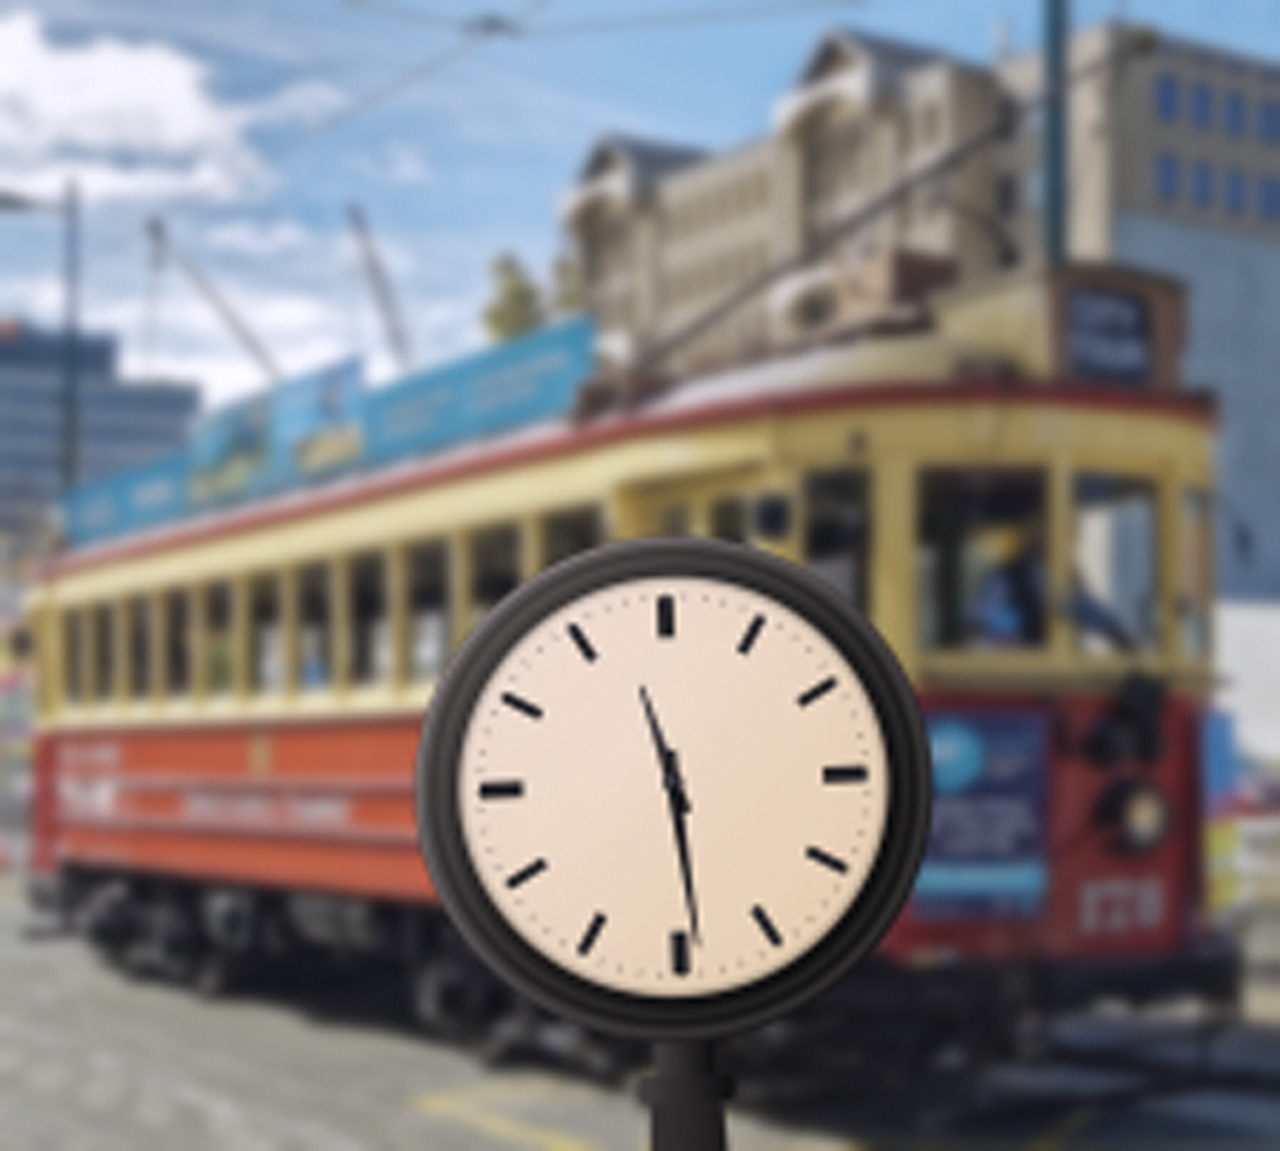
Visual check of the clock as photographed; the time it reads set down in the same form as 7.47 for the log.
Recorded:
11.29
